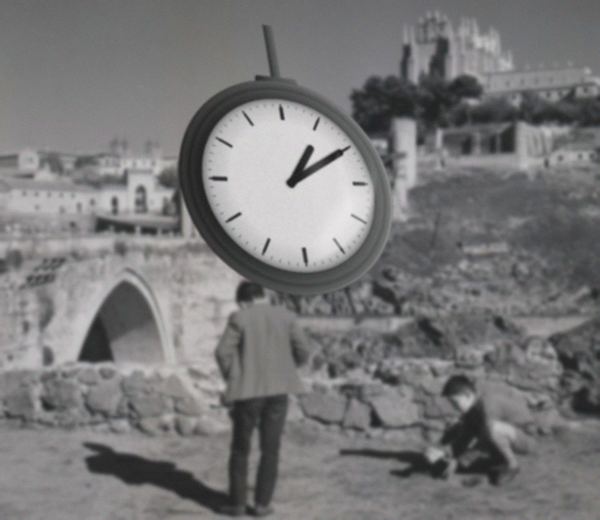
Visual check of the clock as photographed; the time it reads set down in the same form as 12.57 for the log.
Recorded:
1.10
